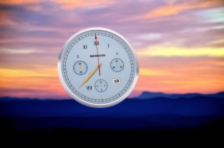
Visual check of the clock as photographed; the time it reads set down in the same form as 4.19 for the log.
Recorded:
7.38
